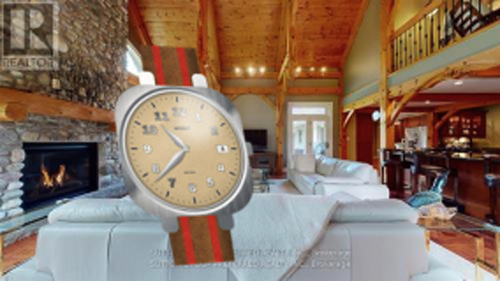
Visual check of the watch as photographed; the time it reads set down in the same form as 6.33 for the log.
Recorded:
10.38
